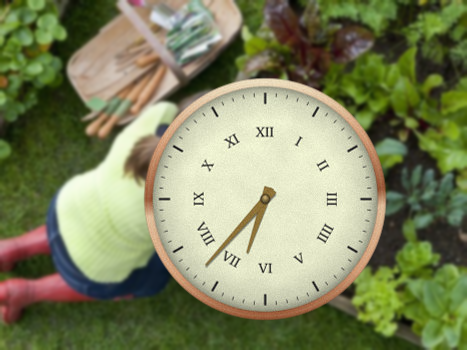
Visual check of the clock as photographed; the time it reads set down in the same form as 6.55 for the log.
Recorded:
6.37
